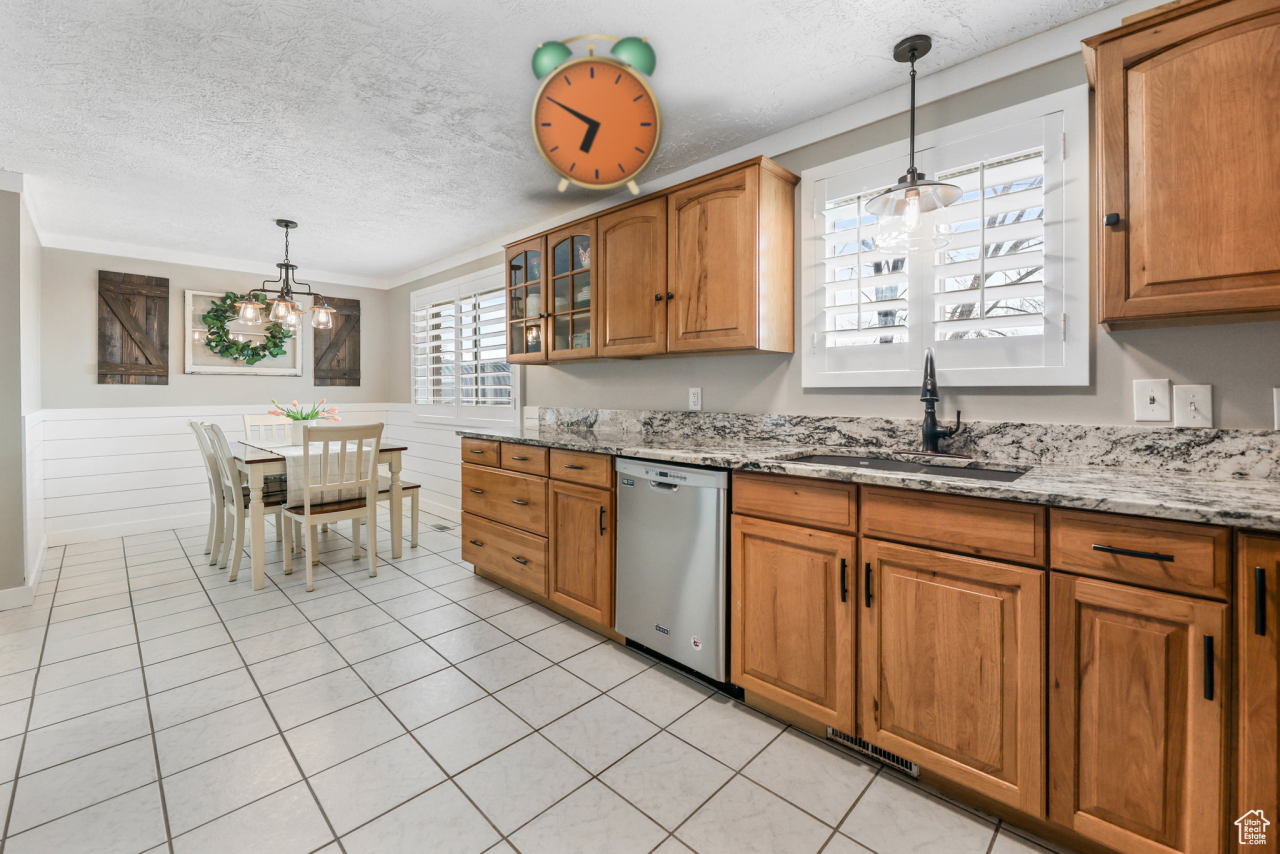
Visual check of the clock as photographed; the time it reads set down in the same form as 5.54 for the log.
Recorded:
6.50
